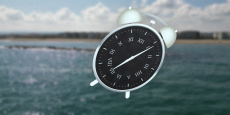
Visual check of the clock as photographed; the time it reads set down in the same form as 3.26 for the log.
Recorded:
7.06
